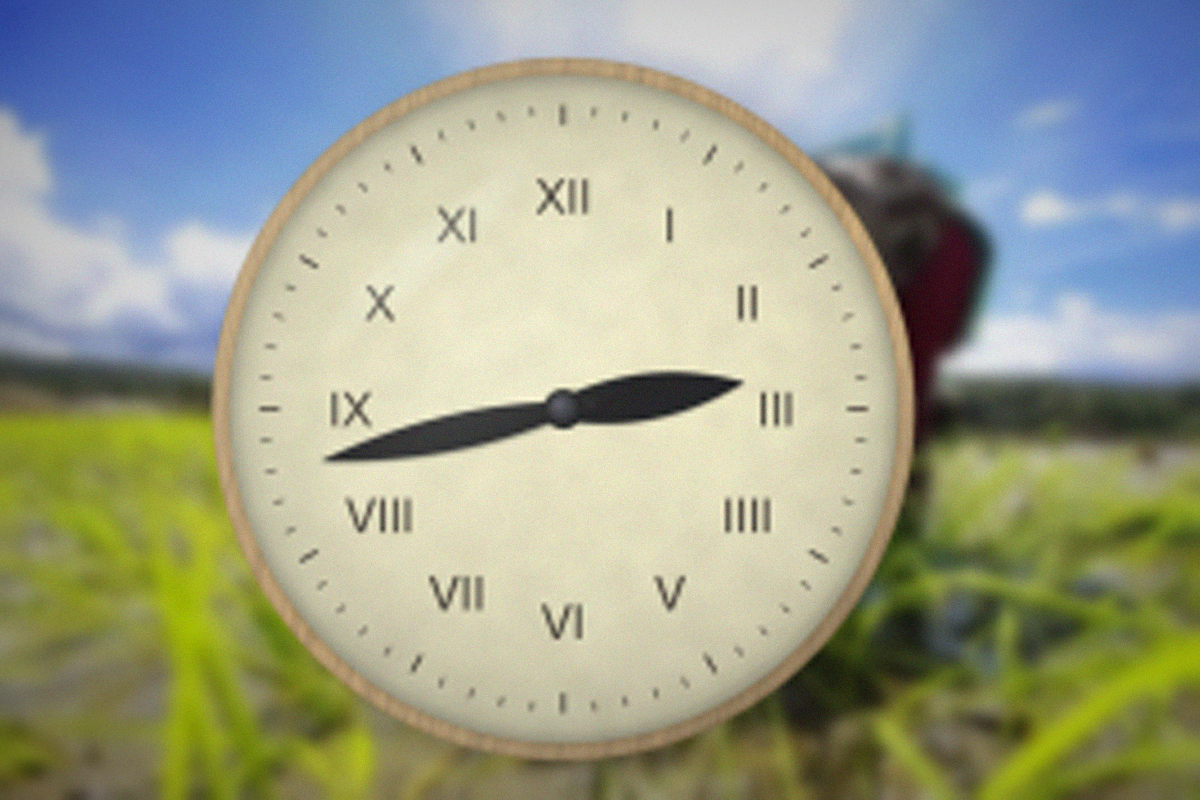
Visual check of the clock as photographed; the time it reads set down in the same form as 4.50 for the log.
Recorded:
2.43
